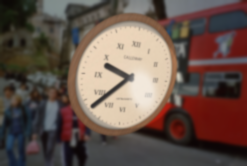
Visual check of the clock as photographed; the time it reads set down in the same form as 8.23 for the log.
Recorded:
9.38
